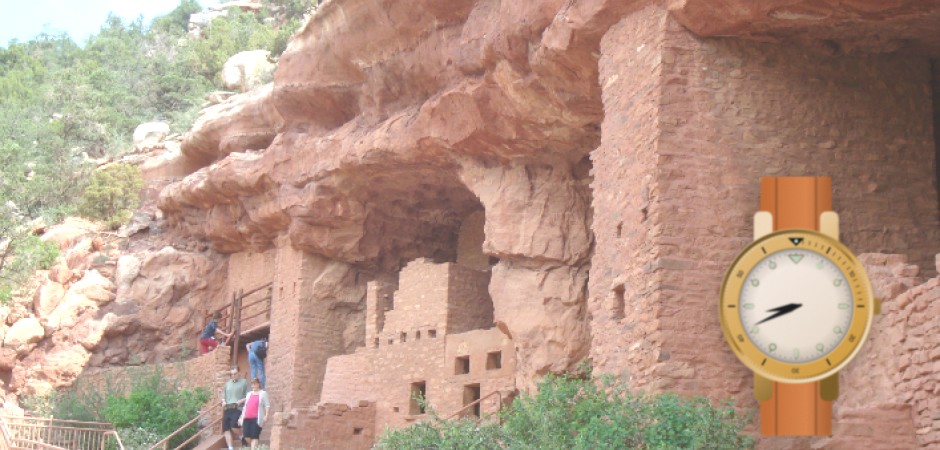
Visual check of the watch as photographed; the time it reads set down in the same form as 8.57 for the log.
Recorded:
8.41
